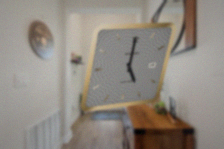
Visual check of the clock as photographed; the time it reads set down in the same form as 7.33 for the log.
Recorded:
5.00
